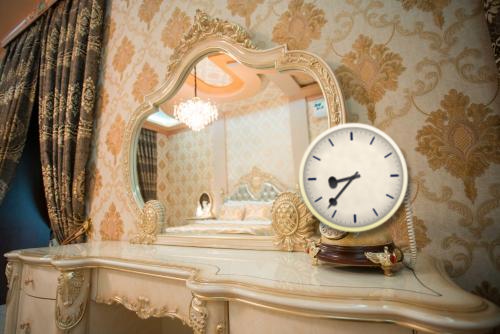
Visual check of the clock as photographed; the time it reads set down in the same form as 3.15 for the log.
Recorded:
8.37
